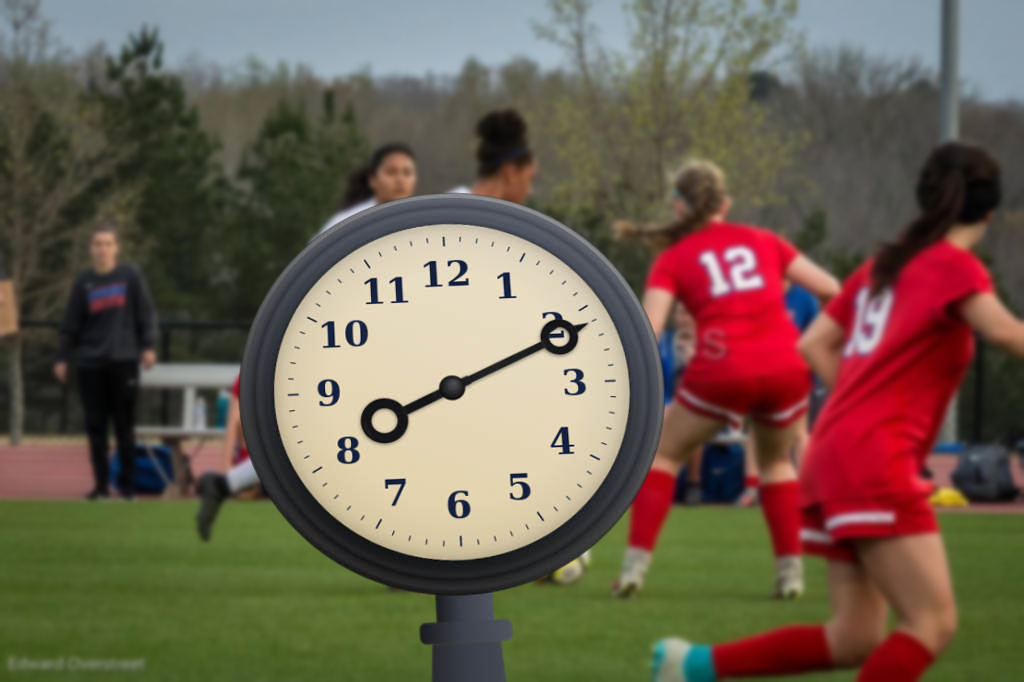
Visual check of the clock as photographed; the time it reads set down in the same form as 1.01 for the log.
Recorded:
8.11
